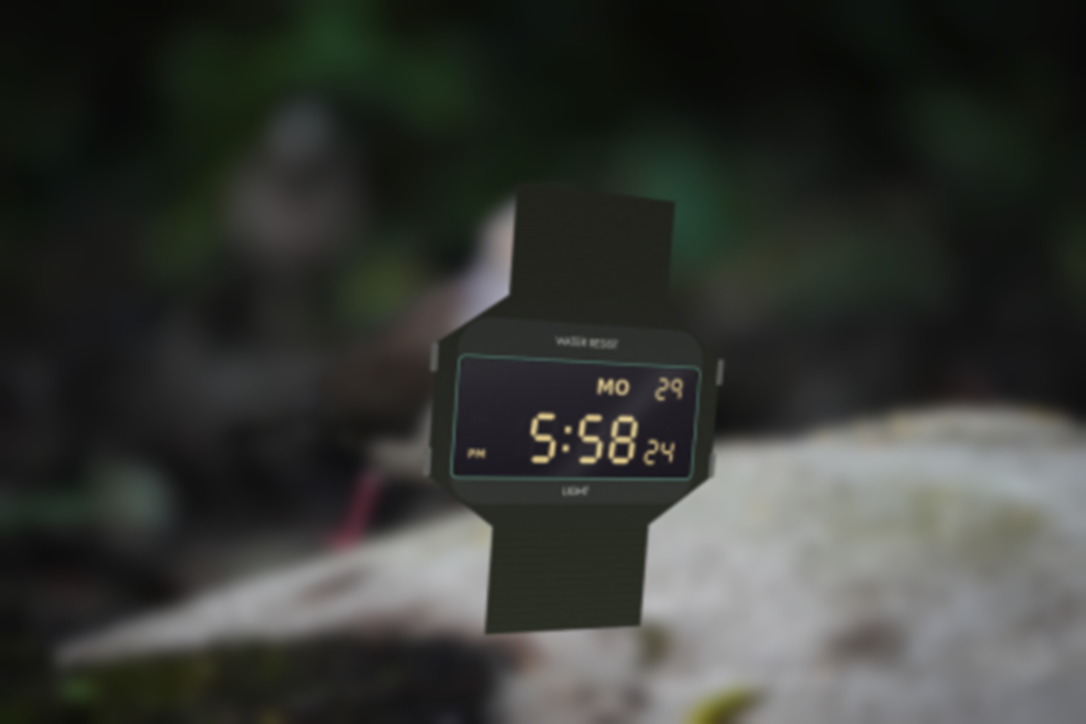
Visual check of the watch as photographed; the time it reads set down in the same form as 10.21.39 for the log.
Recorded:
5.58.24
